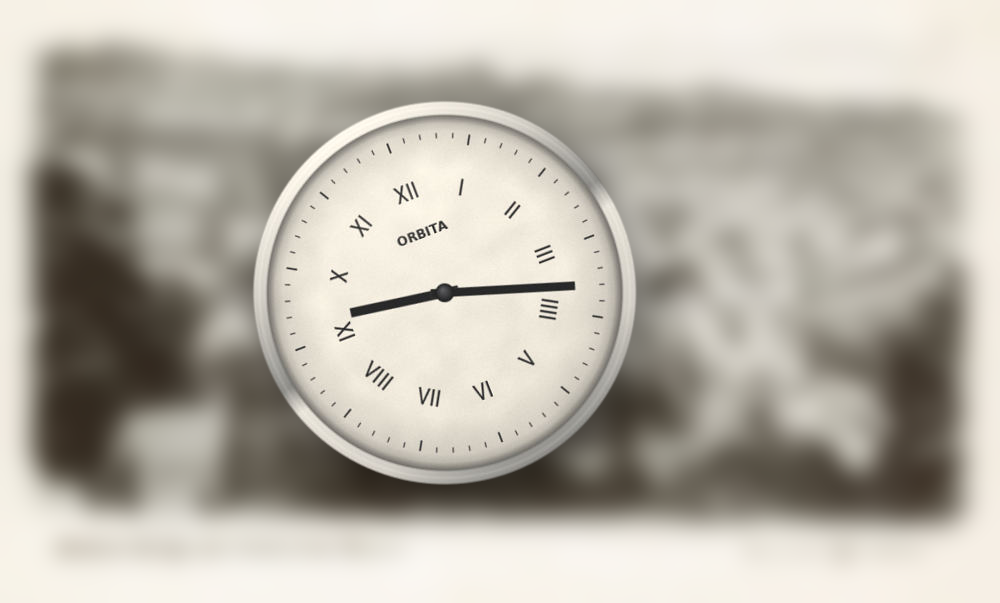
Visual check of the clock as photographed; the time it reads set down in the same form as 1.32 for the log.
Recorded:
9.18
